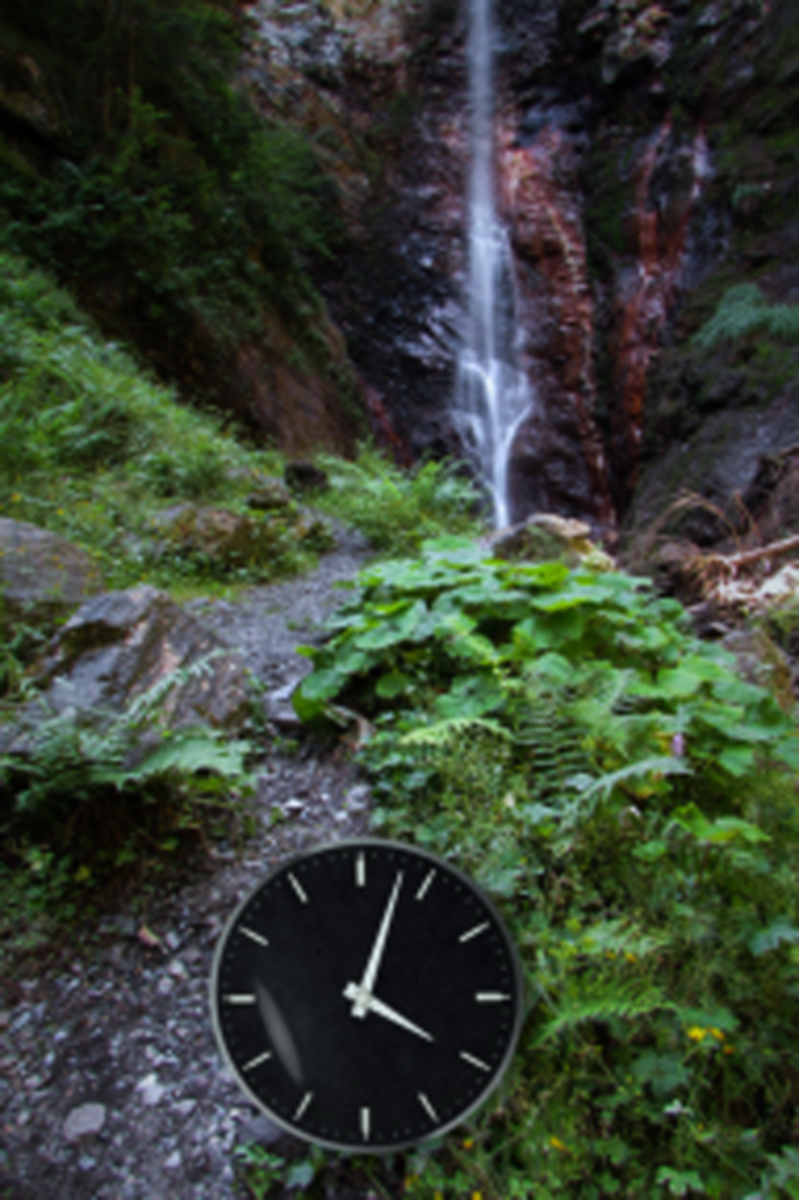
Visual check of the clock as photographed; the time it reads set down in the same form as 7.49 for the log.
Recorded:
4.03
